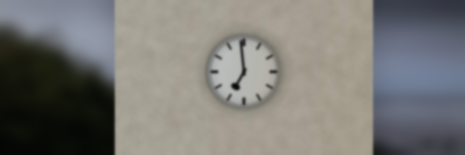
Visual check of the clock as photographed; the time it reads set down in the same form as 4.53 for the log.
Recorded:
6.59
